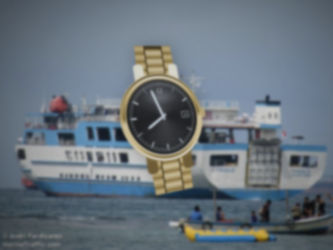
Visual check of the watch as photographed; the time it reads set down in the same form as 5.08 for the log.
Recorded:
7.57
